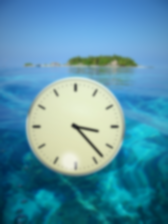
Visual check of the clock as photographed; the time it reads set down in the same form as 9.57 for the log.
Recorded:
3.23
